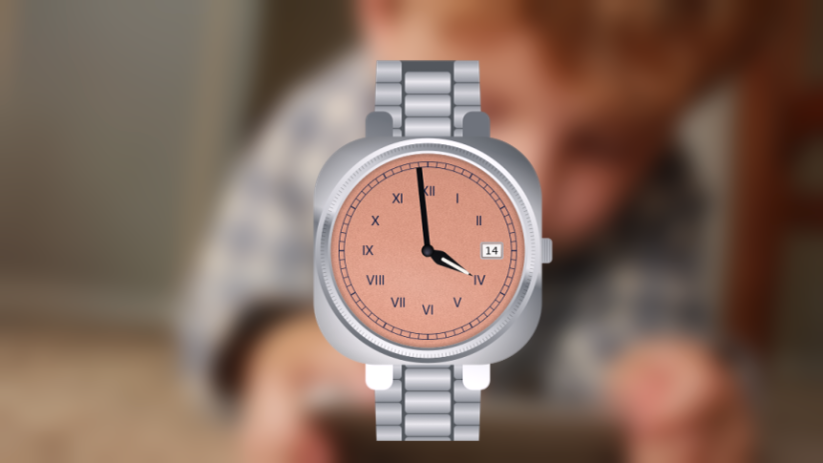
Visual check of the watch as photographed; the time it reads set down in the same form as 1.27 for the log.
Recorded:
3.59
